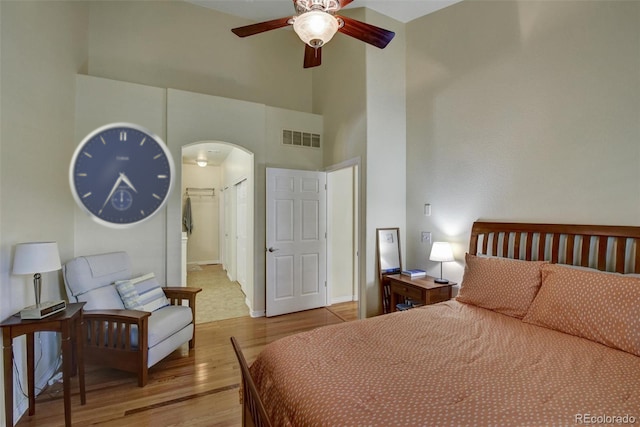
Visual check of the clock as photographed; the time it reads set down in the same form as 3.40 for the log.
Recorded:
4.35
